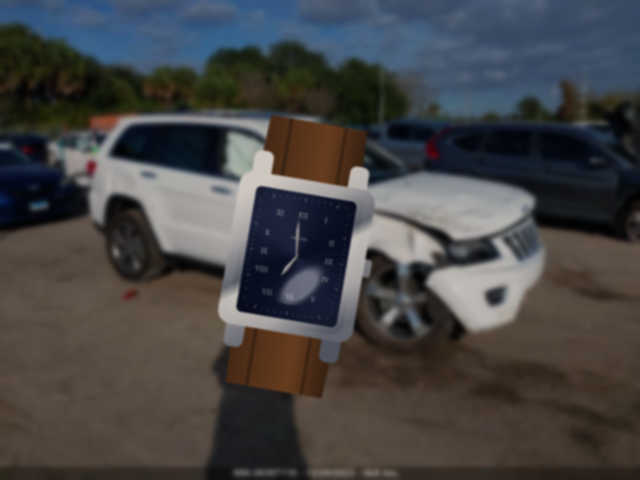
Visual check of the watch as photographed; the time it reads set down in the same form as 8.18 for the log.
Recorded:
6.59
